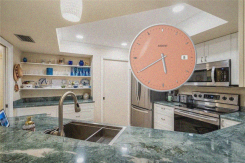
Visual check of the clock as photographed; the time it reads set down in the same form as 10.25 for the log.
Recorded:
5.40
